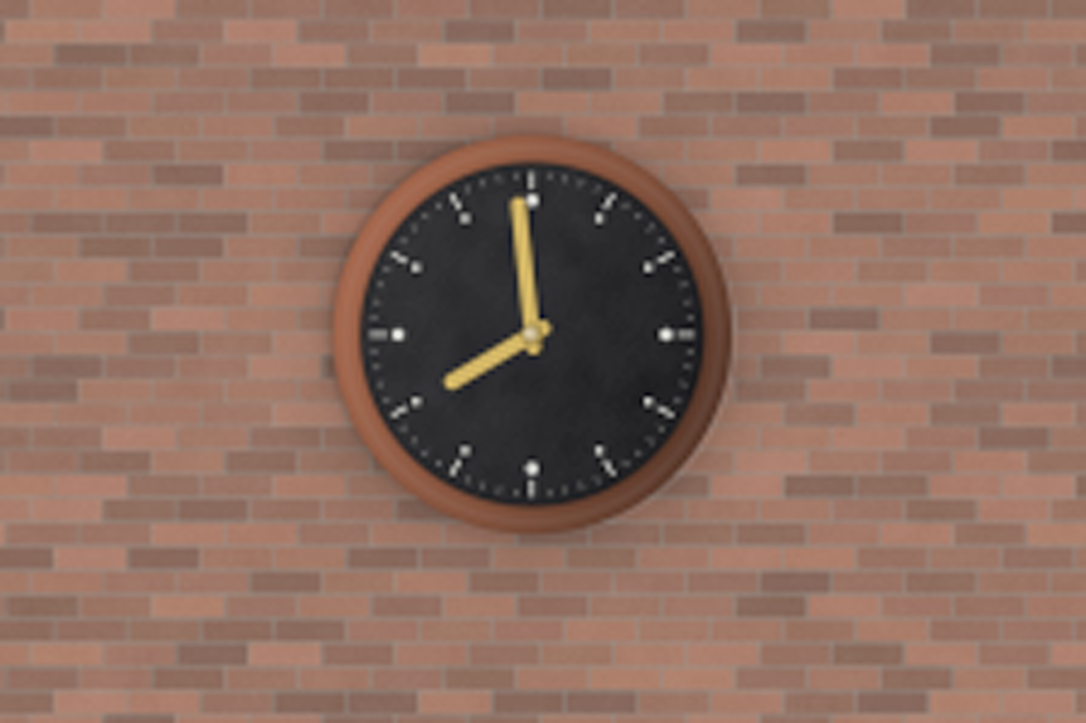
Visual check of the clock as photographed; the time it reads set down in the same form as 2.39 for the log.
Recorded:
7.59
